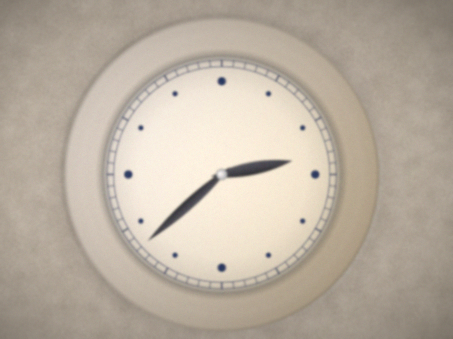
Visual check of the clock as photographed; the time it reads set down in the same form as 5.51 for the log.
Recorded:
2.38
